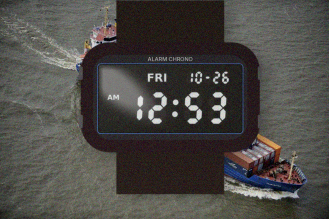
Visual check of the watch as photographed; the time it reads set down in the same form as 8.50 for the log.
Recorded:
12.53
